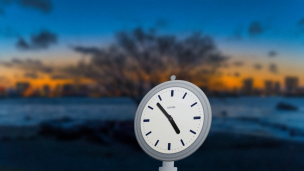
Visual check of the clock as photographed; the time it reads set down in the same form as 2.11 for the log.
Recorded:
4.53
